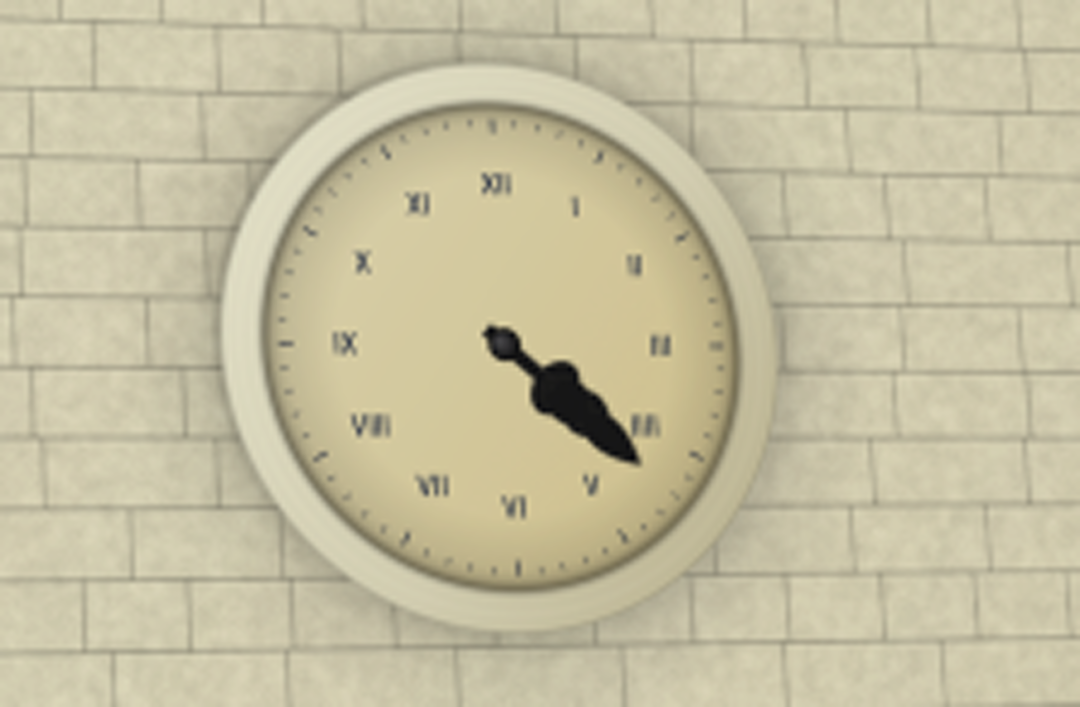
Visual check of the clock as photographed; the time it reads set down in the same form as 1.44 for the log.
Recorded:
4.22
